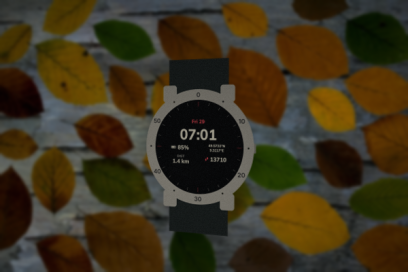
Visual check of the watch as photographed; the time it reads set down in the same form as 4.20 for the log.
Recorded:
7.01
